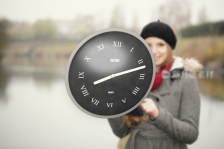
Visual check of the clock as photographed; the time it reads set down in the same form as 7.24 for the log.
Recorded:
8.12
